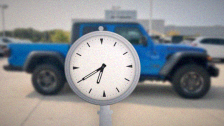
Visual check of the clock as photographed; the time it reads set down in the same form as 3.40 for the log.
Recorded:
6.40
